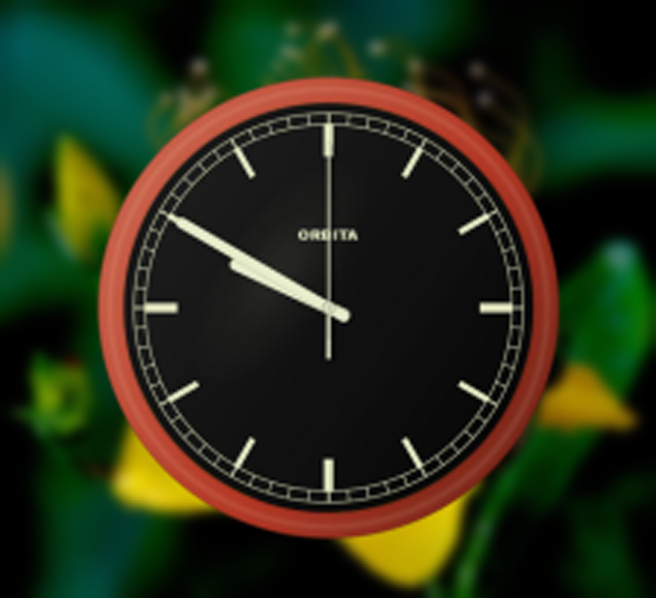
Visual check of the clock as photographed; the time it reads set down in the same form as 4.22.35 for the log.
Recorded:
9.50.00
